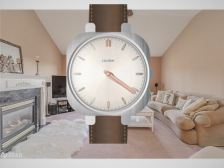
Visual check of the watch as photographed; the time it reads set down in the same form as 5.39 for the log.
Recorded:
4.21
